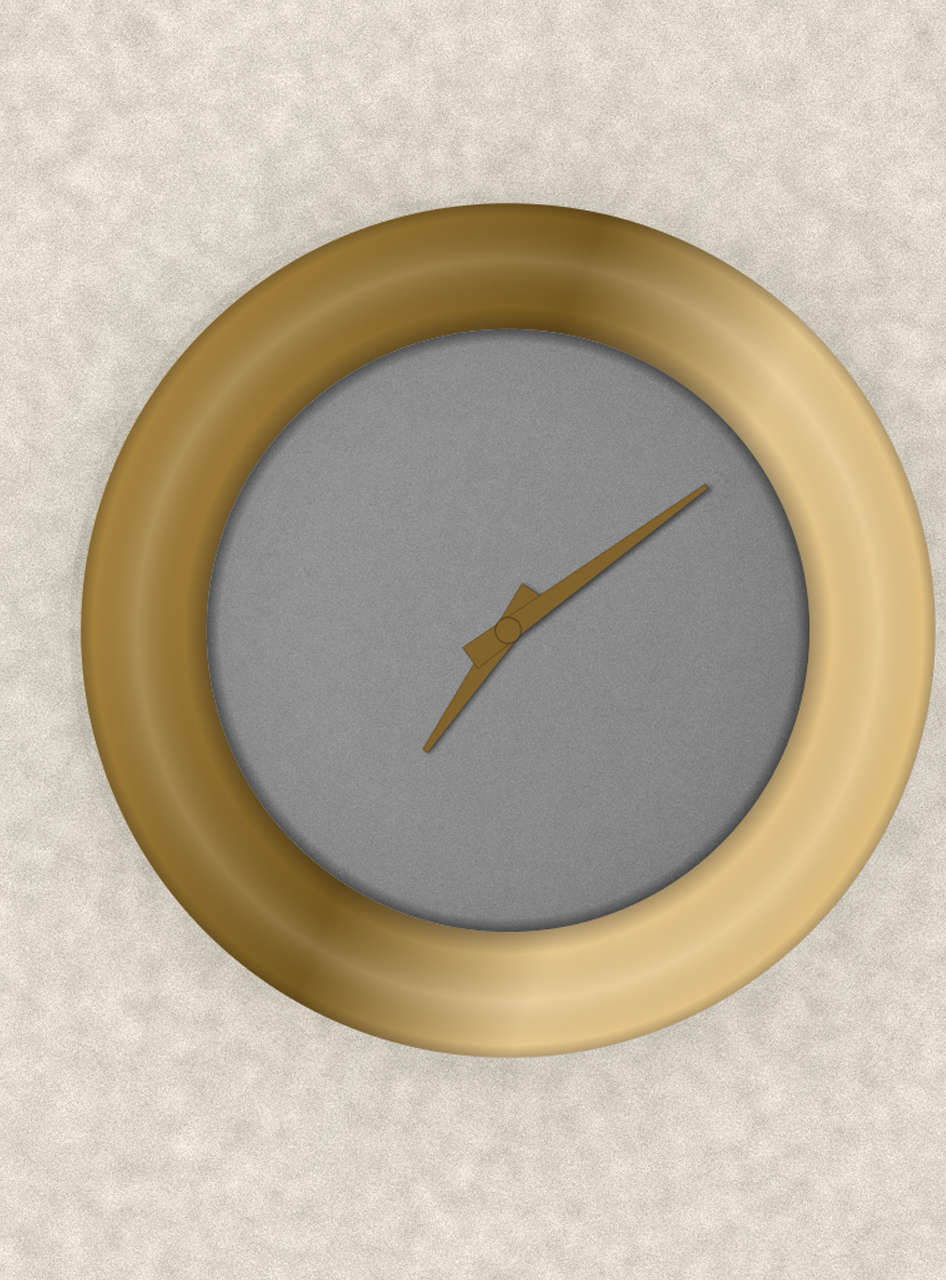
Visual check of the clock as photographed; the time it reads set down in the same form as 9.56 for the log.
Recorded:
7.09
